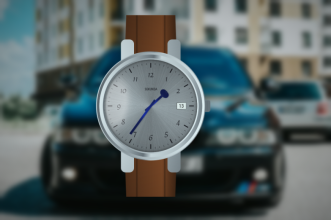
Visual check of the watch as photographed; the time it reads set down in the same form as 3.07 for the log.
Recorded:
1.36
